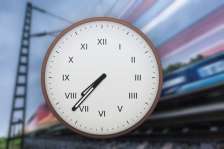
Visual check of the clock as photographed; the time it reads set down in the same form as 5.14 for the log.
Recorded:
7.37
